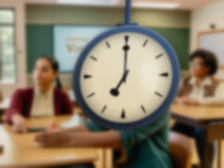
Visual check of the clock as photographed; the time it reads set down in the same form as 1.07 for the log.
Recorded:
7.00
